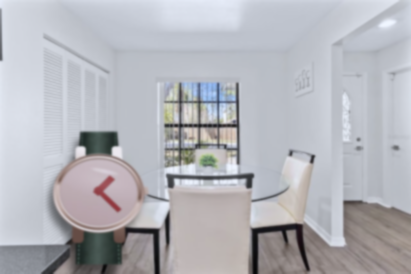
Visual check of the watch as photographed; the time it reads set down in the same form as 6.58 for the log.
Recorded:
1.23
